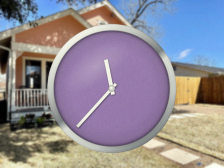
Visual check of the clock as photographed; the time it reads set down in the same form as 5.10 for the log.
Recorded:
11.37
